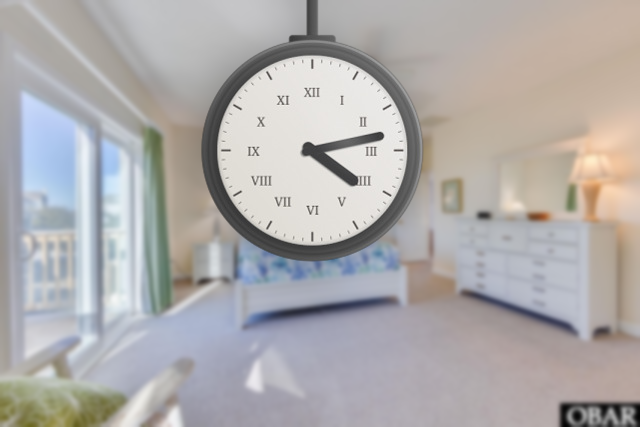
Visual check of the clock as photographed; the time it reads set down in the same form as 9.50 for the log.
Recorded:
4.13
